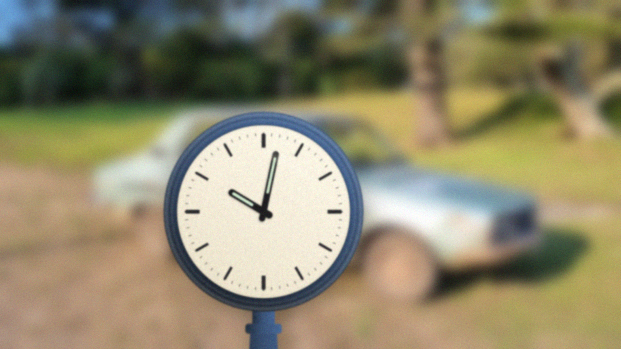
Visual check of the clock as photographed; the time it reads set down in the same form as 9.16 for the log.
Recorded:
10.02
